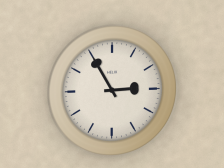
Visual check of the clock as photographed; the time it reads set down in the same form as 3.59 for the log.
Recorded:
2.55
